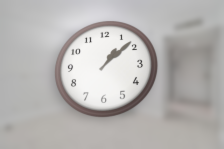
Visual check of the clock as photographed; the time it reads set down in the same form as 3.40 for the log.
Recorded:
1.08
